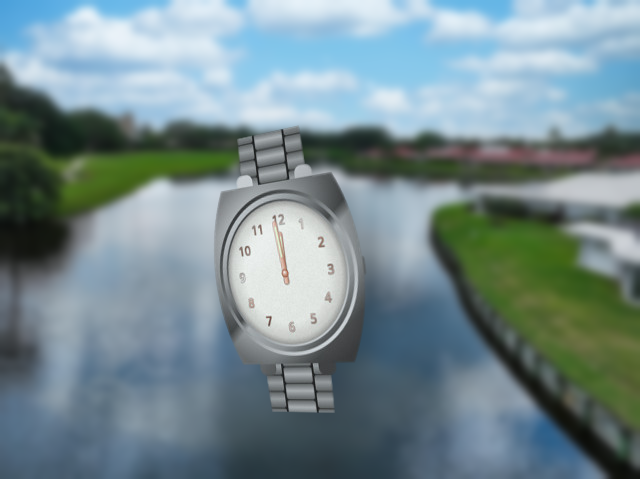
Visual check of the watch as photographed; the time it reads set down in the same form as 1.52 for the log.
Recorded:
11.59
